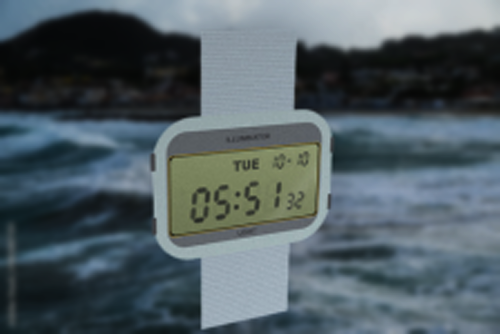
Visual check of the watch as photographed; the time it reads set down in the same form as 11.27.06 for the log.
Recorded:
5.51.32
